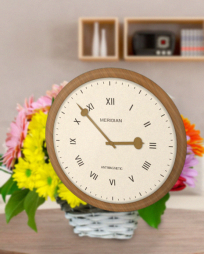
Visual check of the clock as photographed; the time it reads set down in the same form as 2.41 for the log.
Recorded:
2.53
